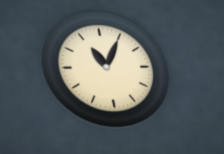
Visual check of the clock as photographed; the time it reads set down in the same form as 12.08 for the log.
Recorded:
11.05
